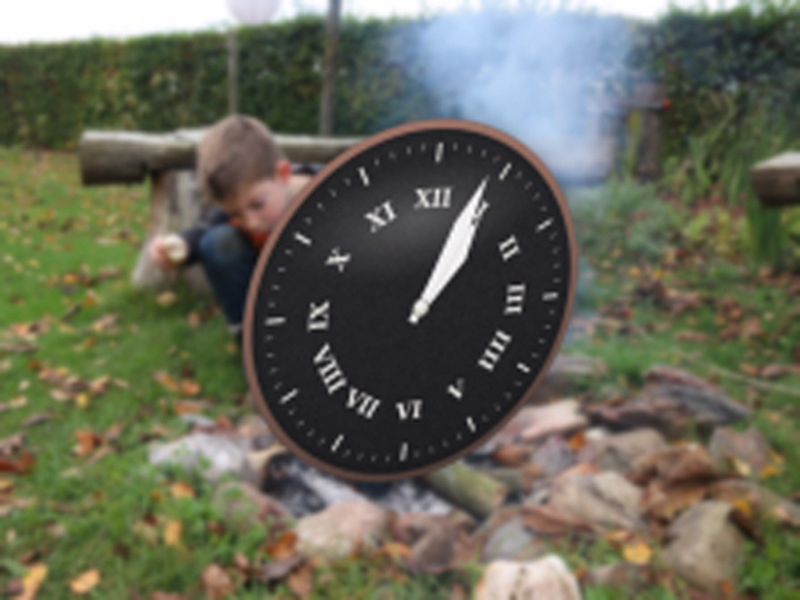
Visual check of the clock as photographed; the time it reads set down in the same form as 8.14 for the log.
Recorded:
1.04
